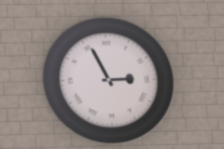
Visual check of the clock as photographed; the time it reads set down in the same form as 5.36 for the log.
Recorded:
2.56
